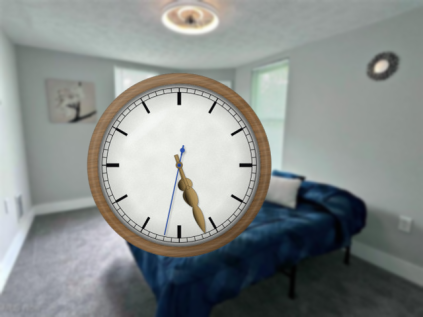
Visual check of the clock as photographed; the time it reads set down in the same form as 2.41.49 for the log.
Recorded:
5.26.32
